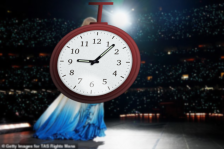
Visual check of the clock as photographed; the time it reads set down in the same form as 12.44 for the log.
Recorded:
9.07
